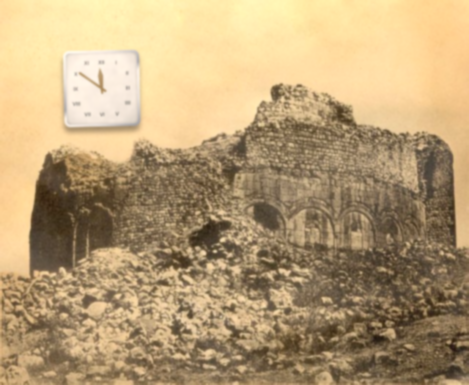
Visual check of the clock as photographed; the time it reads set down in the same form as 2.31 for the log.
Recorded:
11.51
